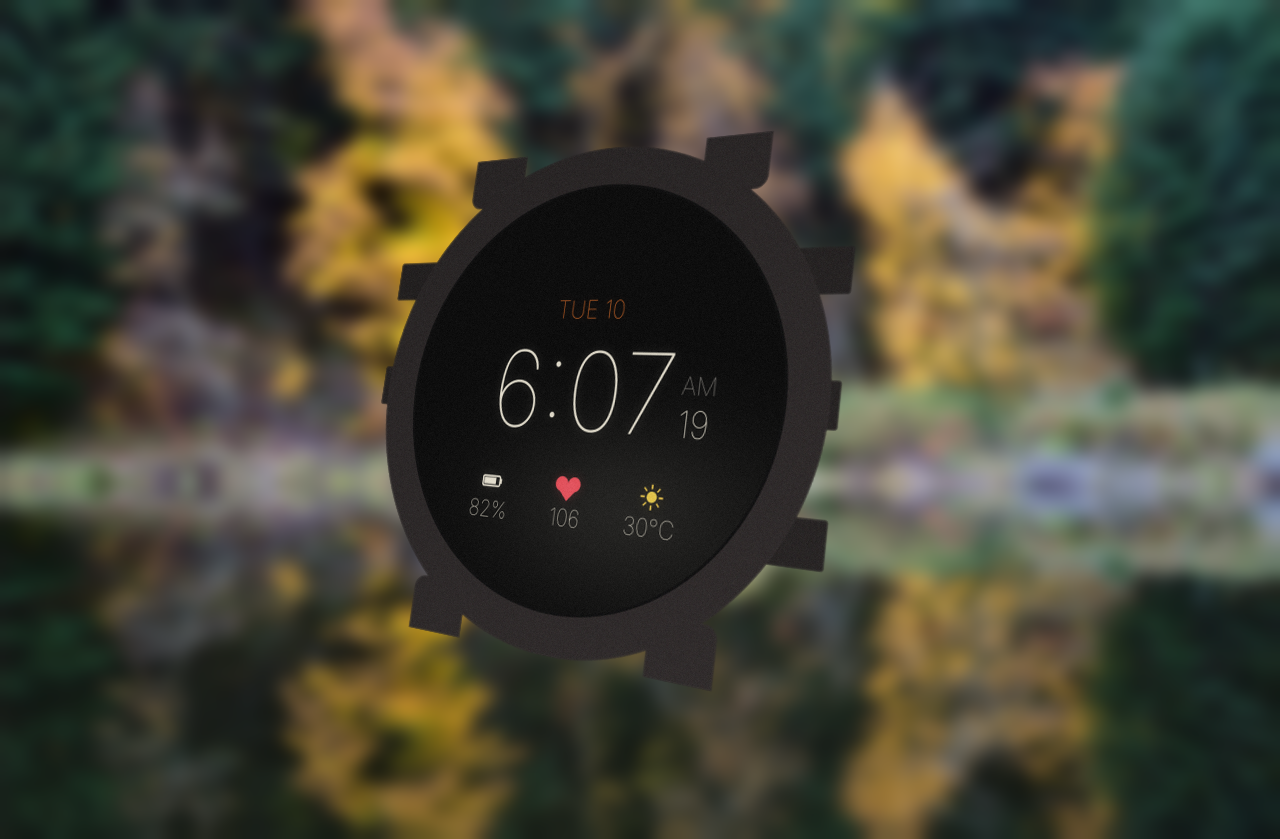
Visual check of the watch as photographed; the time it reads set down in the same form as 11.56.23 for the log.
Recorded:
6.07.19
